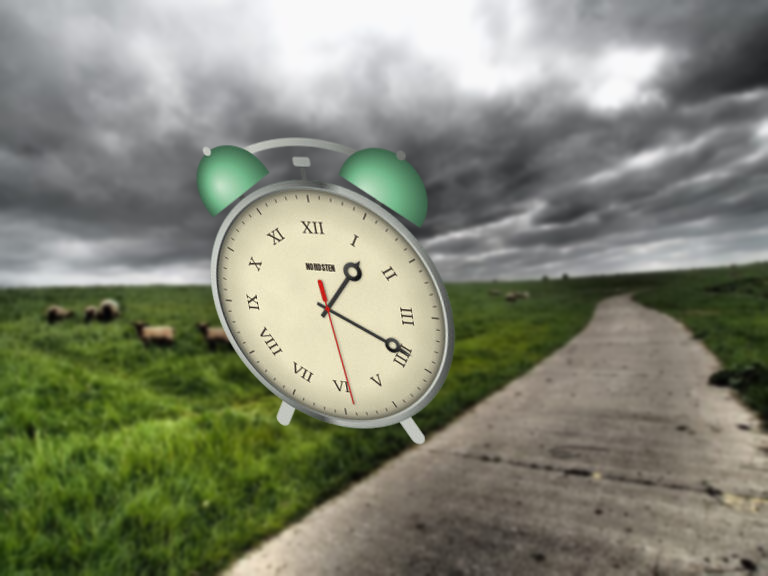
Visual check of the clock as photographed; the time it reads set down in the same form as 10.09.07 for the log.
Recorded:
1.19.29
